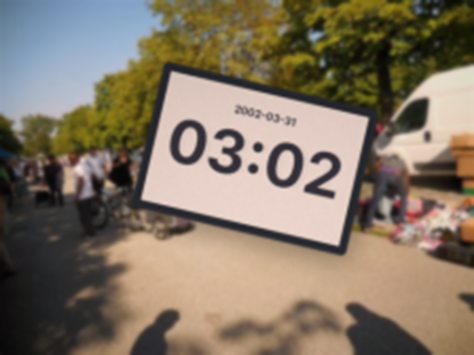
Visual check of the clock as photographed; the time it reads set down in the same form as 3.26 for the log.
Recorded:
3.02
